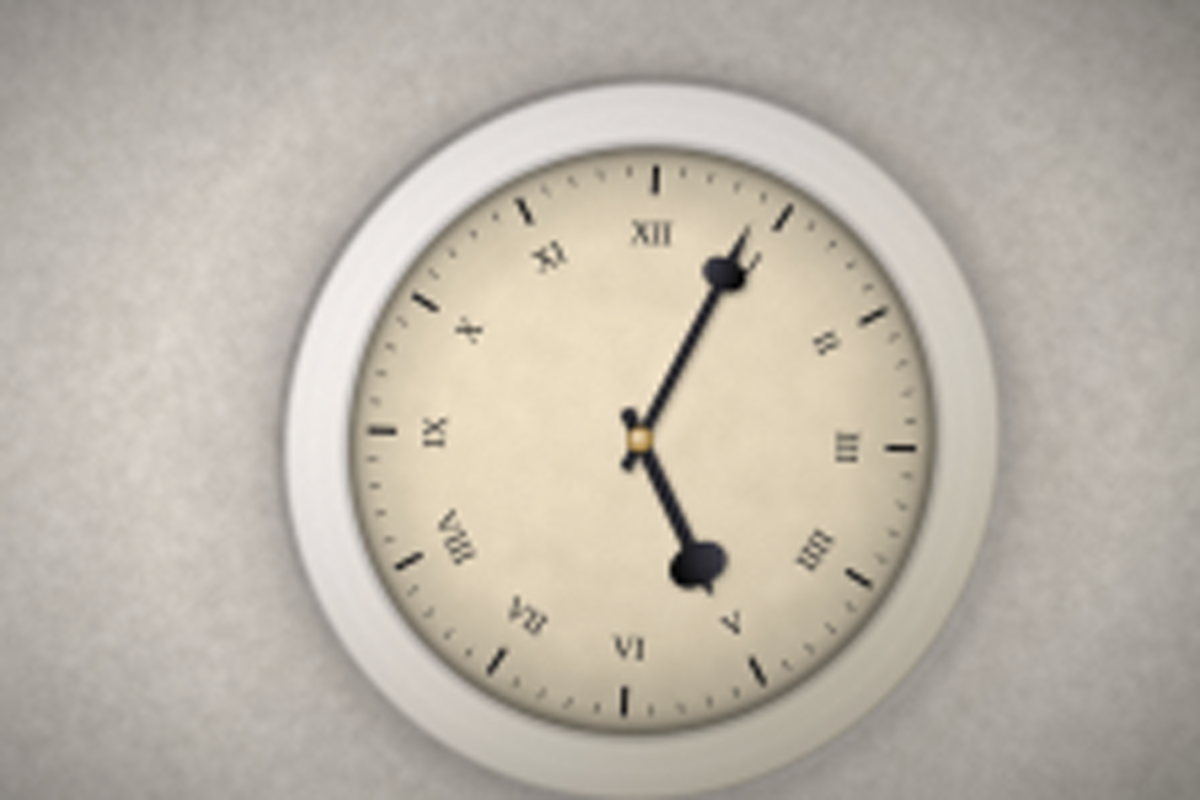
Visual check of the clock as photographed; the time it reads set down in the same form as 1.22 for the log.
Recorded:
5.04
